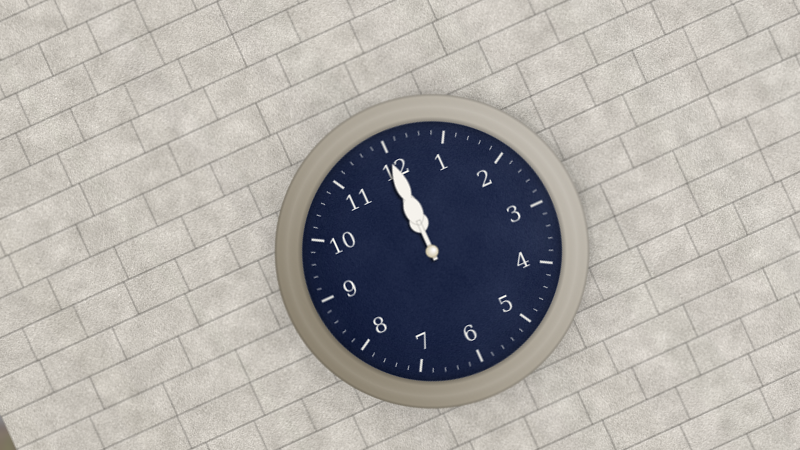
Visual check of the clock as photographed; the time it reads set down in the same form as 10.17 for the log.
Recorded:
12.00
